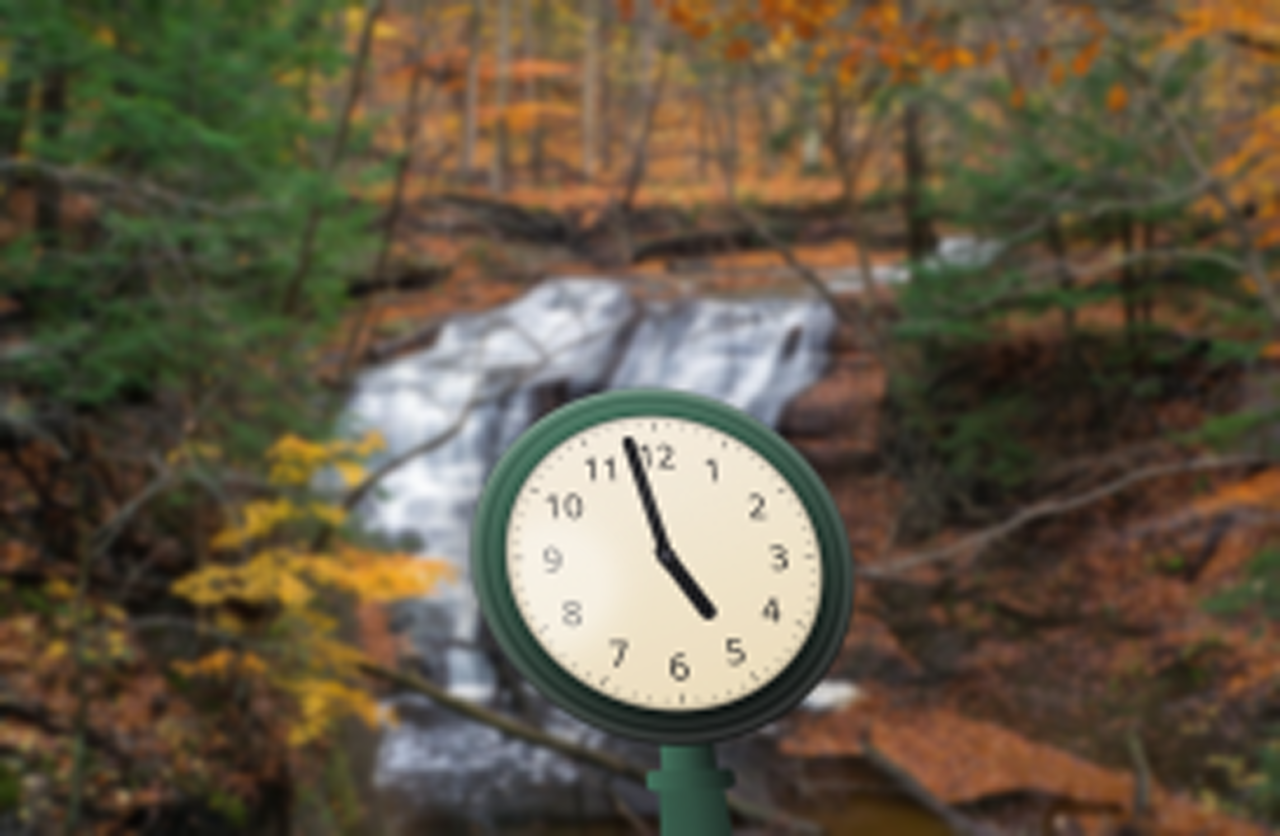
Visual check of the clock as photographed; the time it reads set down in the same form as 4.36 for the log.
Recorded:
4.58
